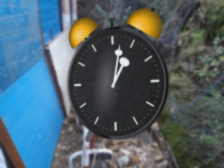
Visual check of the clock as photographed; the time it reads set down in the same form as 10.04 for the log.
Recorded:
1.02
